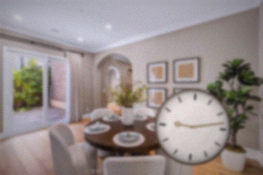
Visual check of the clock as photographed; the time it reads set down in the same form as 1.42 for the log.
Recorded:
9.13
